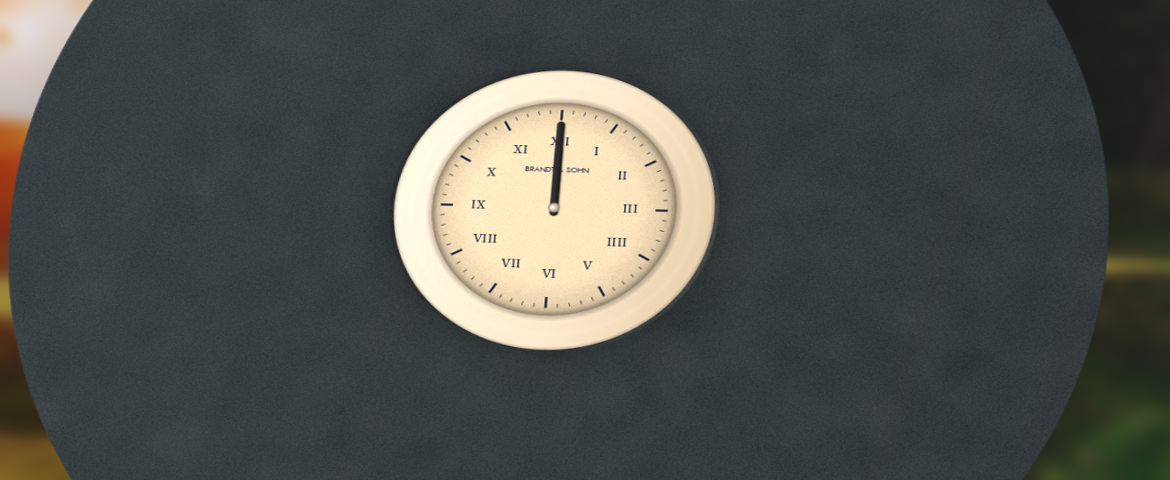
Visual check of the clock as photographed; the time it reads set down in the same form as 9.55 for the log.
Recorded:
12.00
